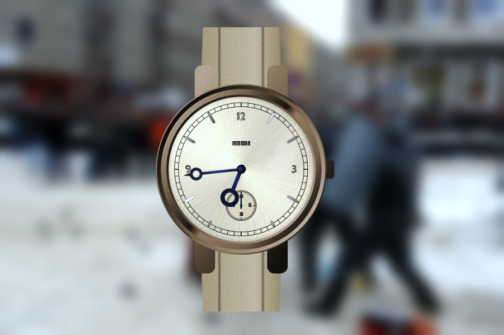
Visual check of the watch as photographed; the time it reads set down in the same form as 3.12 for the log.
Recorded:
6.44
